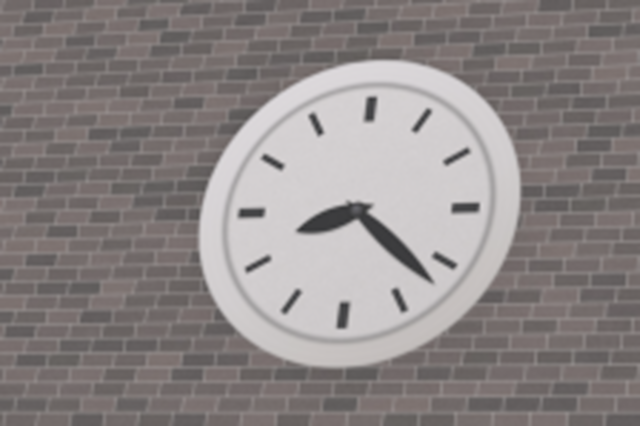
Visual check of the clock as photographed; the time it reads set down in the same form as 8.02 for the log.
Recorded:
8.22
